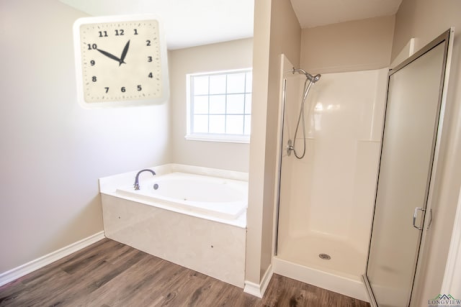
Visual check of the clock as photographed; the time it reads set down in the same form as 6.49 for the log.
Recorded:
12.50
